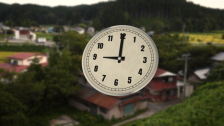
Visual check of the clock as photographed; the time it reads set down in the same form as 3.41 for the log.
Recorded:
9.00
